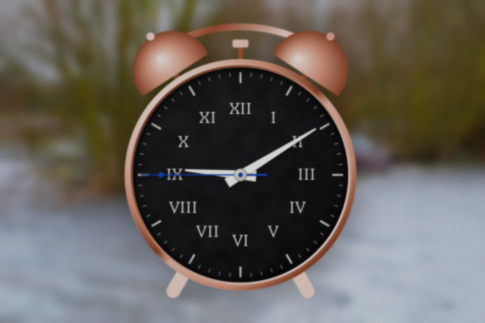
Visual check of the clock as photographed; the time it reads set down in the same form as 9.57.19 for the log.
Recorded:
9.09.45
